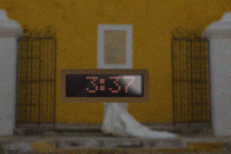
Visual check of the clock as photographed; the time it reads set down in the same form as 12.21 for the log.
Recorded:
3.37
